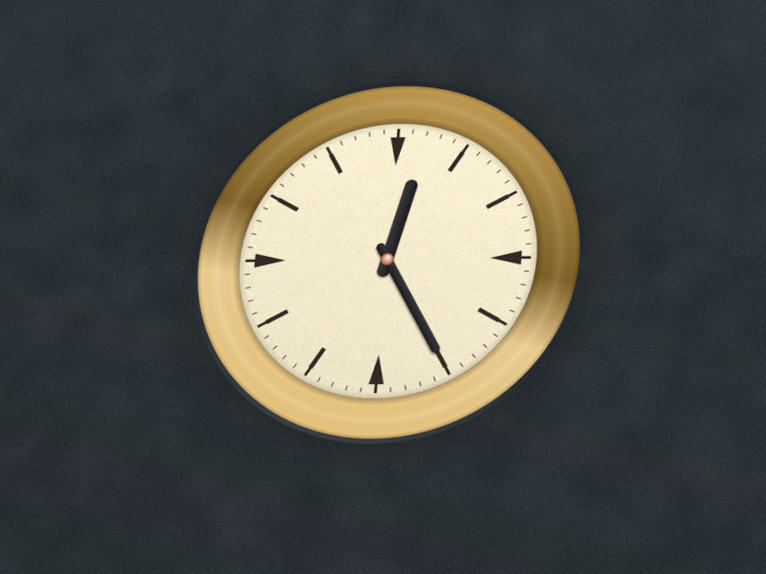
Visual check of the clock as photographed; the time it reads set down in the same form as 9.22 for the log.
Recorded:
12.25
